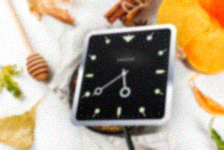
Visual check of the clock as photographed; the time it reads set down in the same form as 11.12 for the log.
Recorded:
5.39
